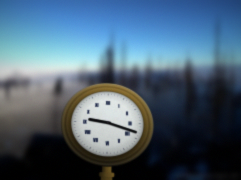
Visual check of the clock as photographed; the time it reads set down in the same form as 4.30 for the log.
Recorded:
9.18
